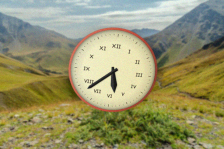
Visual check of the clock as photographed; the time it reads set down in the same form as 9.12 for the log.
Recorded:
5.38
